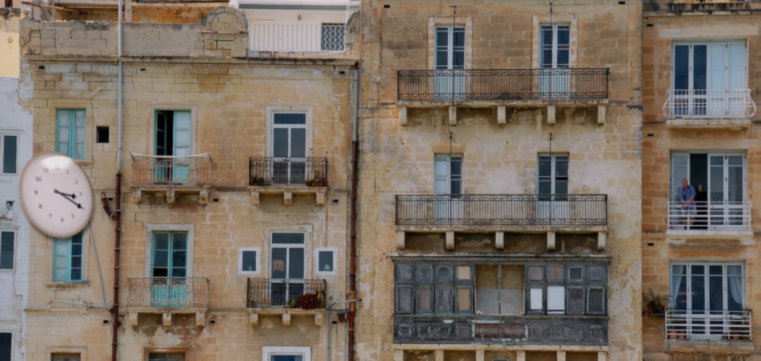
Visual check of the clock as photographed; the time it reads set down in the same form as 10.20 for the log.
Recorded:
3.20
